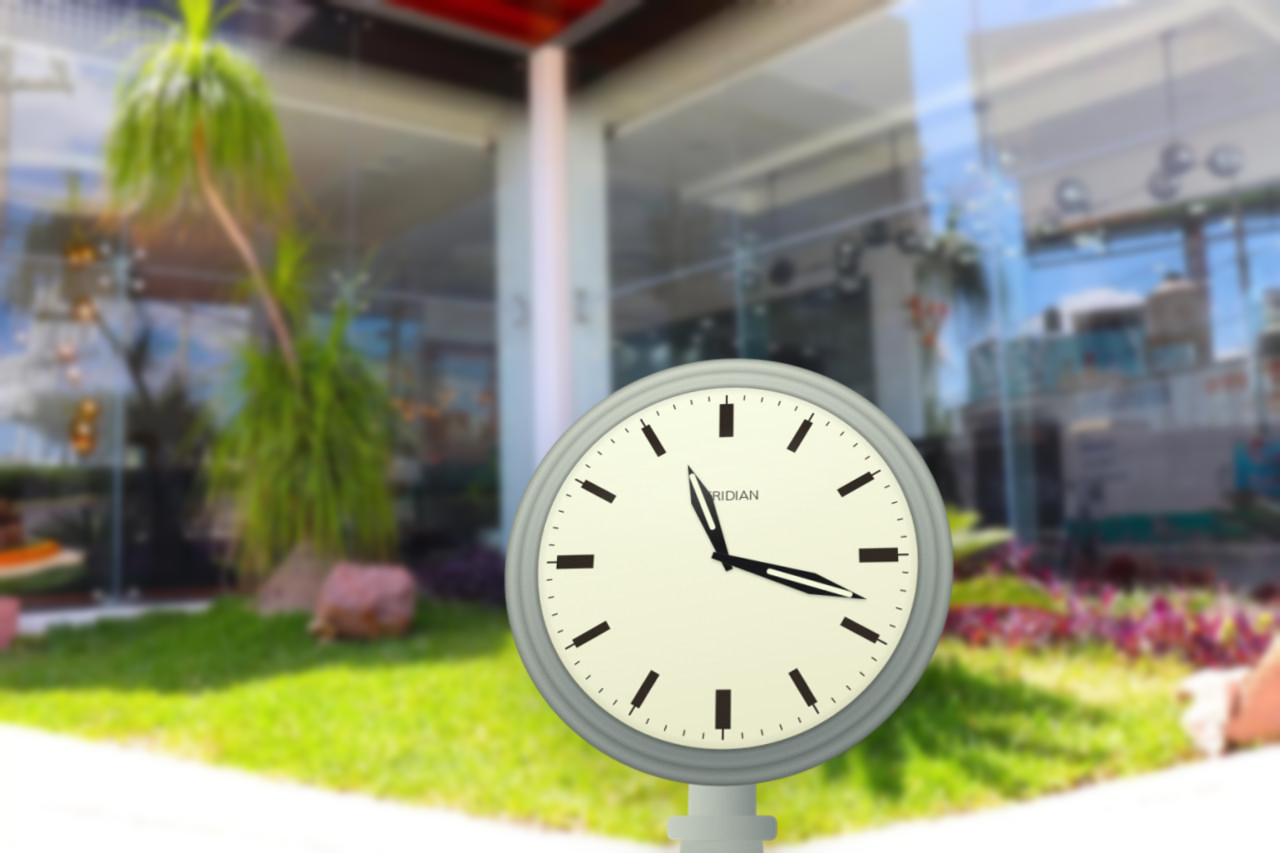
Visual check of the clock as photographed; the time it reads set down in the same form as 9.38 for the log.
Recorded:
11.18
